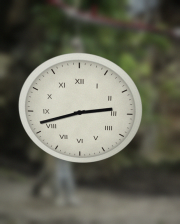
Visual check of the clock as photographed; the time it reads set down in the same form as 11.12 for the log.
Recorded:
2.42
